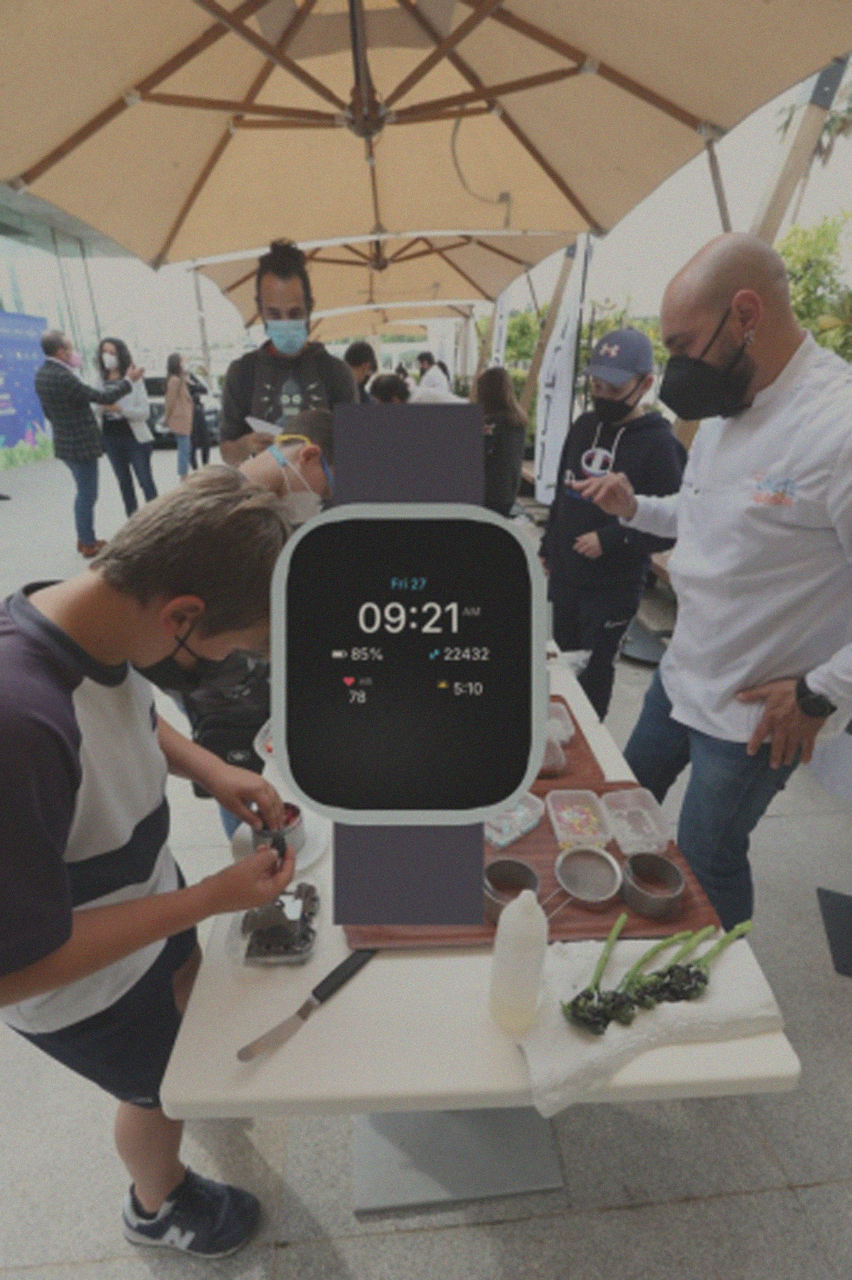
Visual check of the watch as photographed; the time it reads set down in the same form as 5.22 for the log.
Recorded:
9.21
